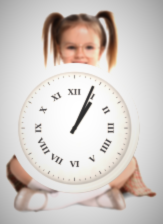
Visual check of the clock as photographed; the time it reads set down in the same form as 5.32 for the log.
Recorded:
1.04
